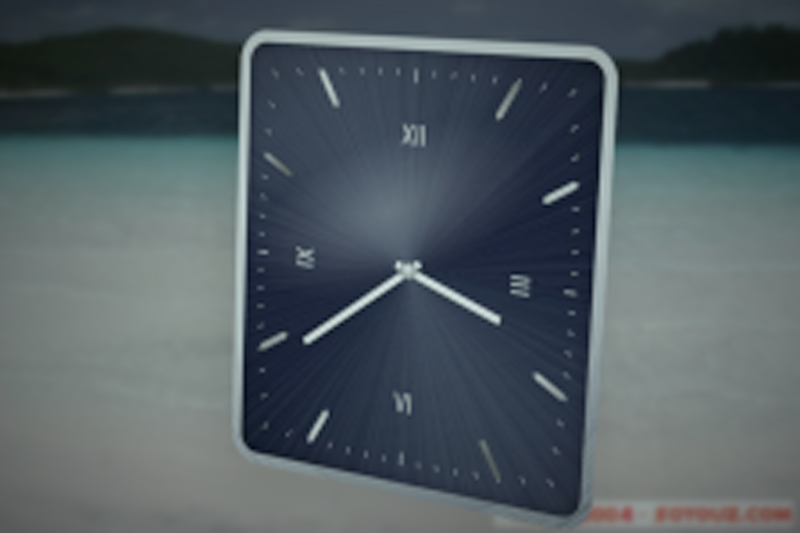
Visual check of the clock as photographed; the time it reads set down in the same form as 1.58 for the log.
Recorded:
3.39
